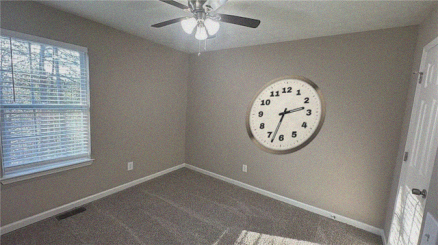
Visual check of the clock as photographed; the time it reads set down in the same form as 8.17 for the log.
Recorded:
2.33
